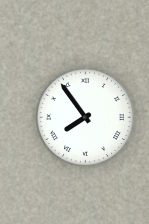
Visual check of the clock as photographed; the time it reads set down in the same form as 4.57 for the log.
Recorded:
7.54
